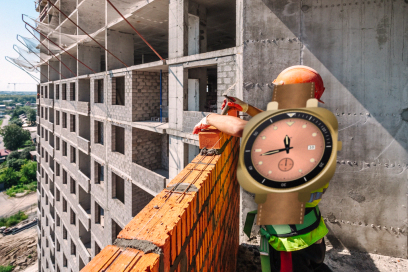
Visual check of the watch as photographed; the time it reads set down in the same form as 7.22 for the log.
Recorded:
11.43
